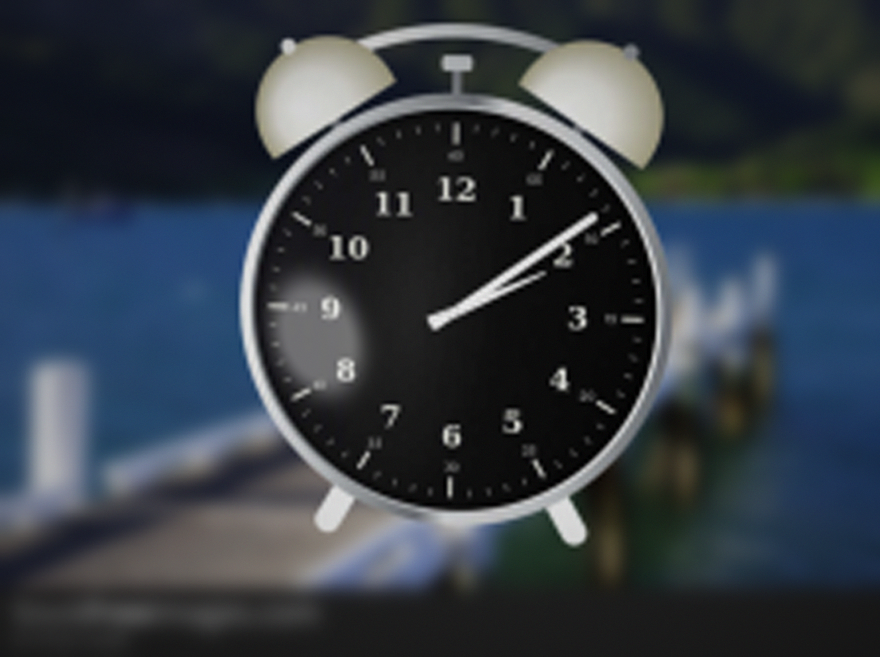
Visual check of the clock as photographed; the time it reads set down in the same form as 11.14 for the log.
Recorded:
2.09
